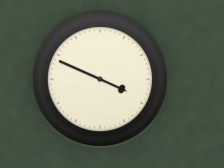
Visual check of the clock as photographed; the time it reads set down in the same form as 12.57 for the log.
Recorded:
3.49
